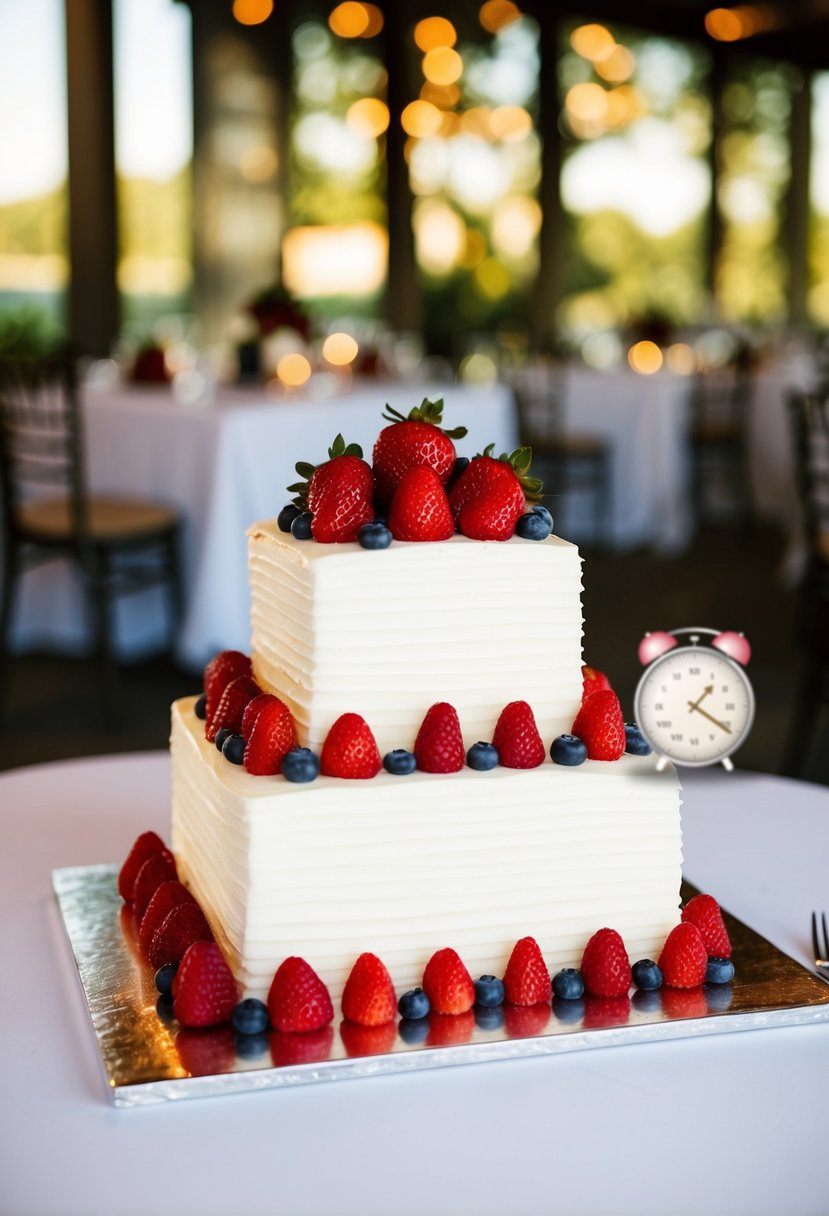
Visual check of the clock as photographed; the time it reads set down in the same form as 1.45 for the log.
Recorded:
1.21
